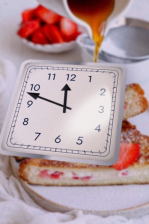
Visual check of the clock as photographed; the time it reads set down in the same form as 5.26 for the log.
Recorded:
11.48
